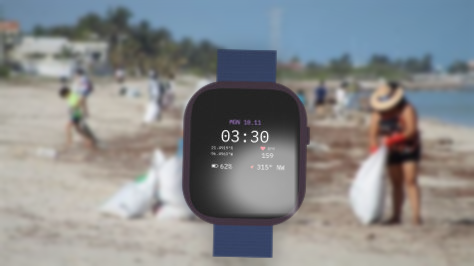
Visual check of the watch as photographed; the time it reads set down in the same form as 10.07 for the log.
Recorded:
3.30
